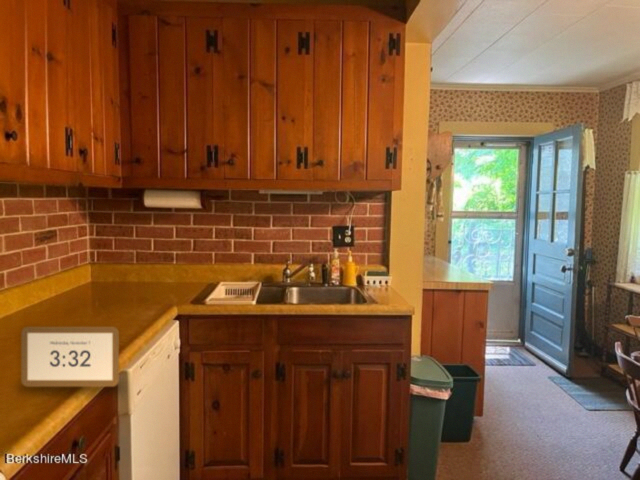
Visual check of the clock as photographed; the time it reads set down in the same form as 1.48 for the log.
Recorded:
3.32
